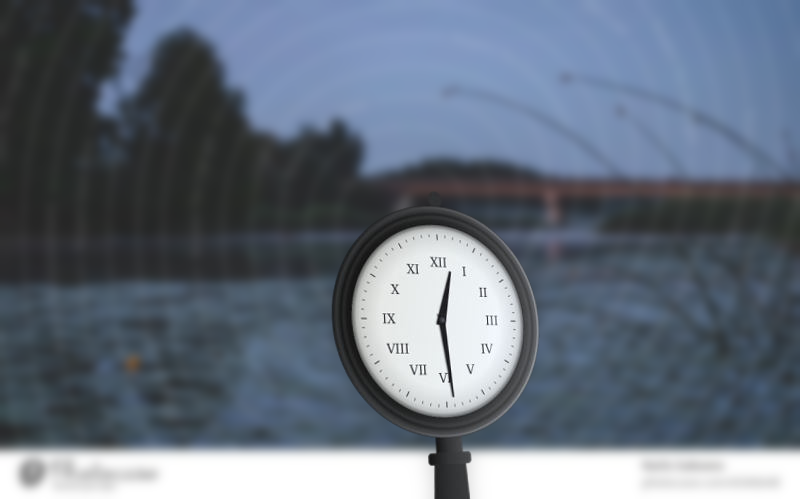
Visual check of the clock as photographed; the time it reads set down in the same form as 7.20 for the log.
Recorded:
12.29
